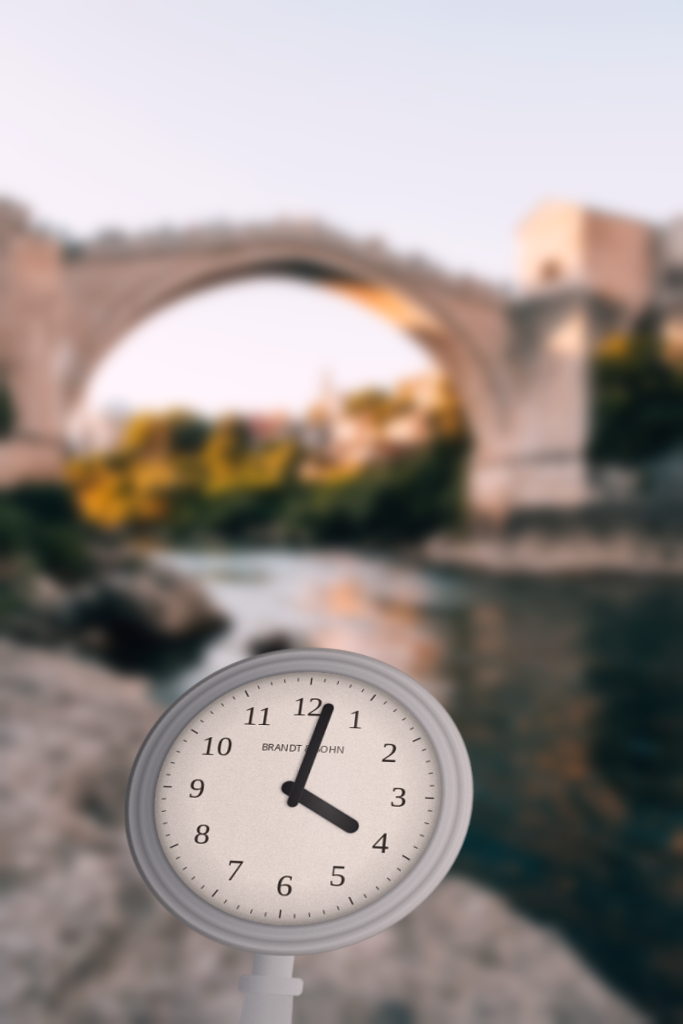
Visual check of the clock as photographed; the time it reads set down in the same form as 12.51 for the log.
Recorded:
4.02
